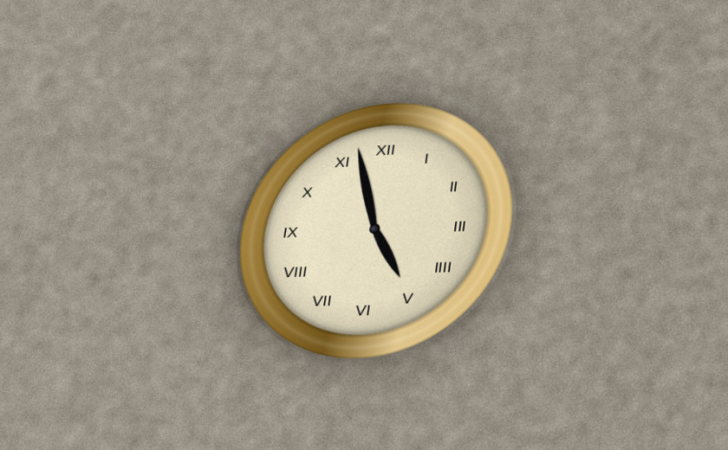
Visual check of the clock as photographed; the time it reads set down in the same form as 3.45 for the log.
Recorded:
4.57
